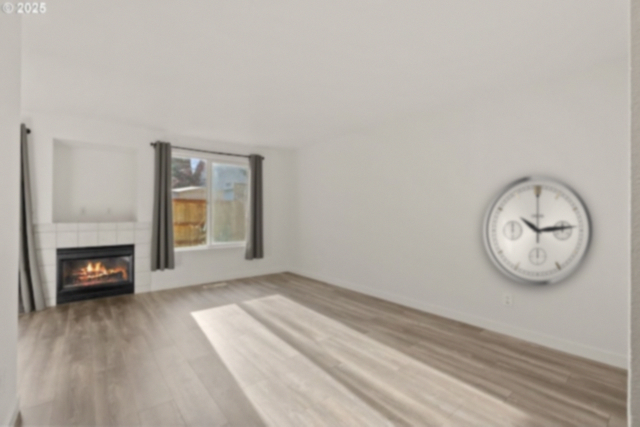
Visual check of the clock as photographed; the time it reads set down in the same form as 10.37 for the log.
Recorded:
10.14
